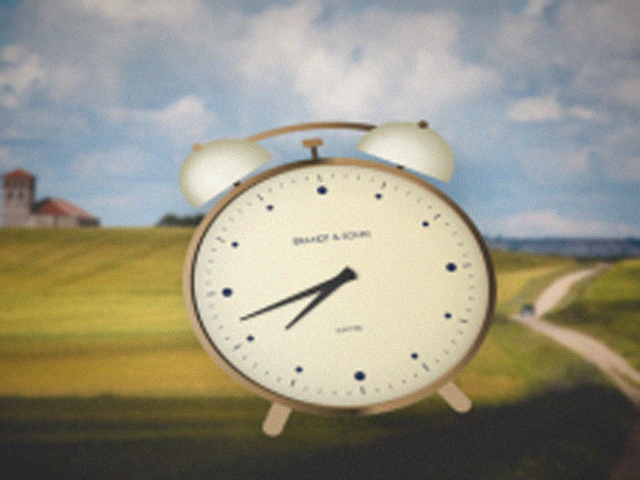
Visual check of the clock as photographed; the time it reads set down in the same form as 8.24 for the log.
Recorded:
7.42
